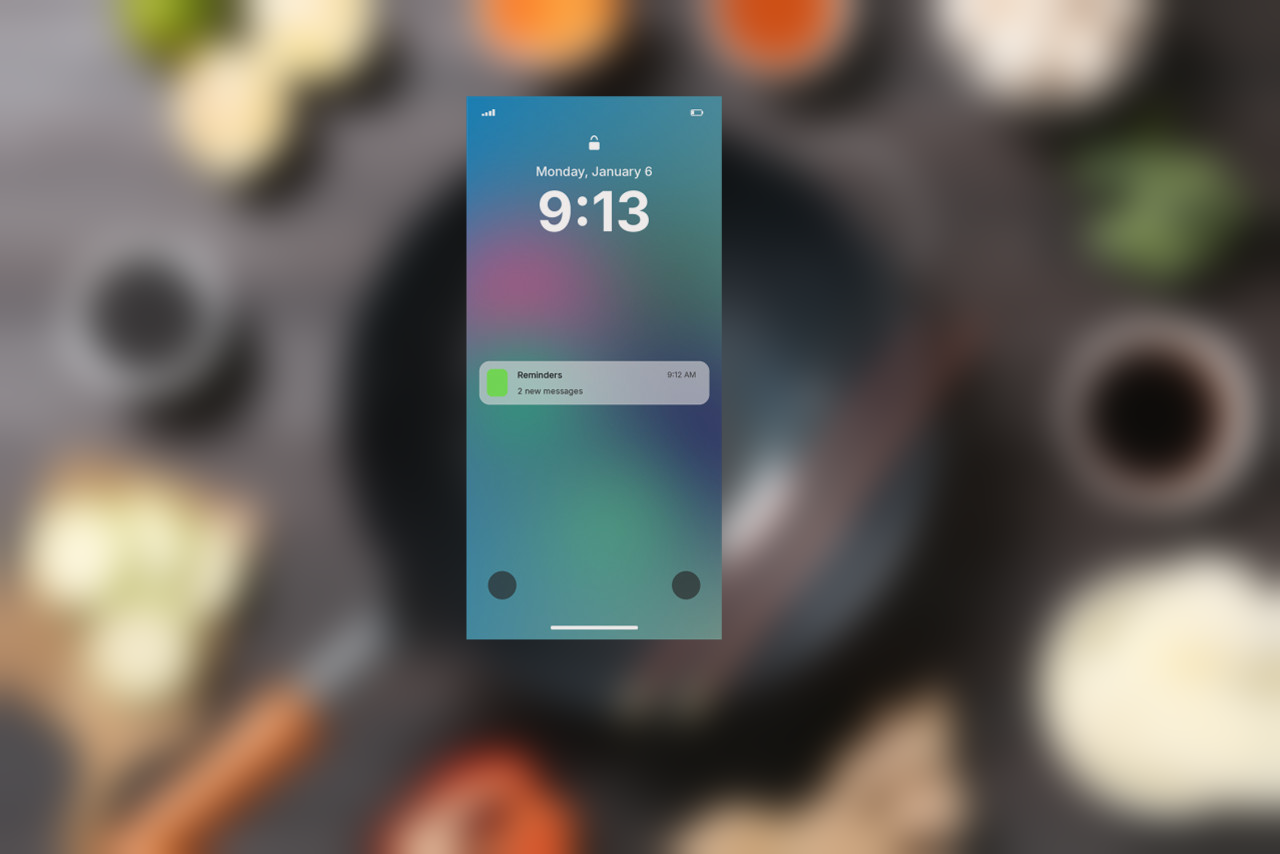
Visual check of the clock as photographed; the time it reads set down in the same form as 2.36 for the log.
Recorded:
9.13
